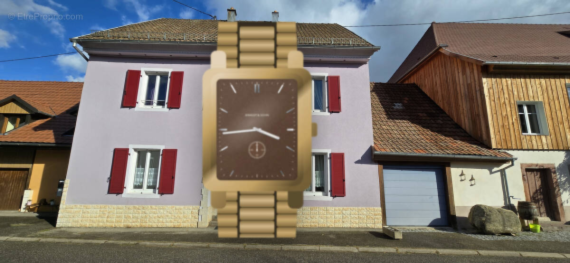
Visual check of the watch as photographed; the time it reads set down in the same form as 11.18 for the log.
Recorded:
3.44
